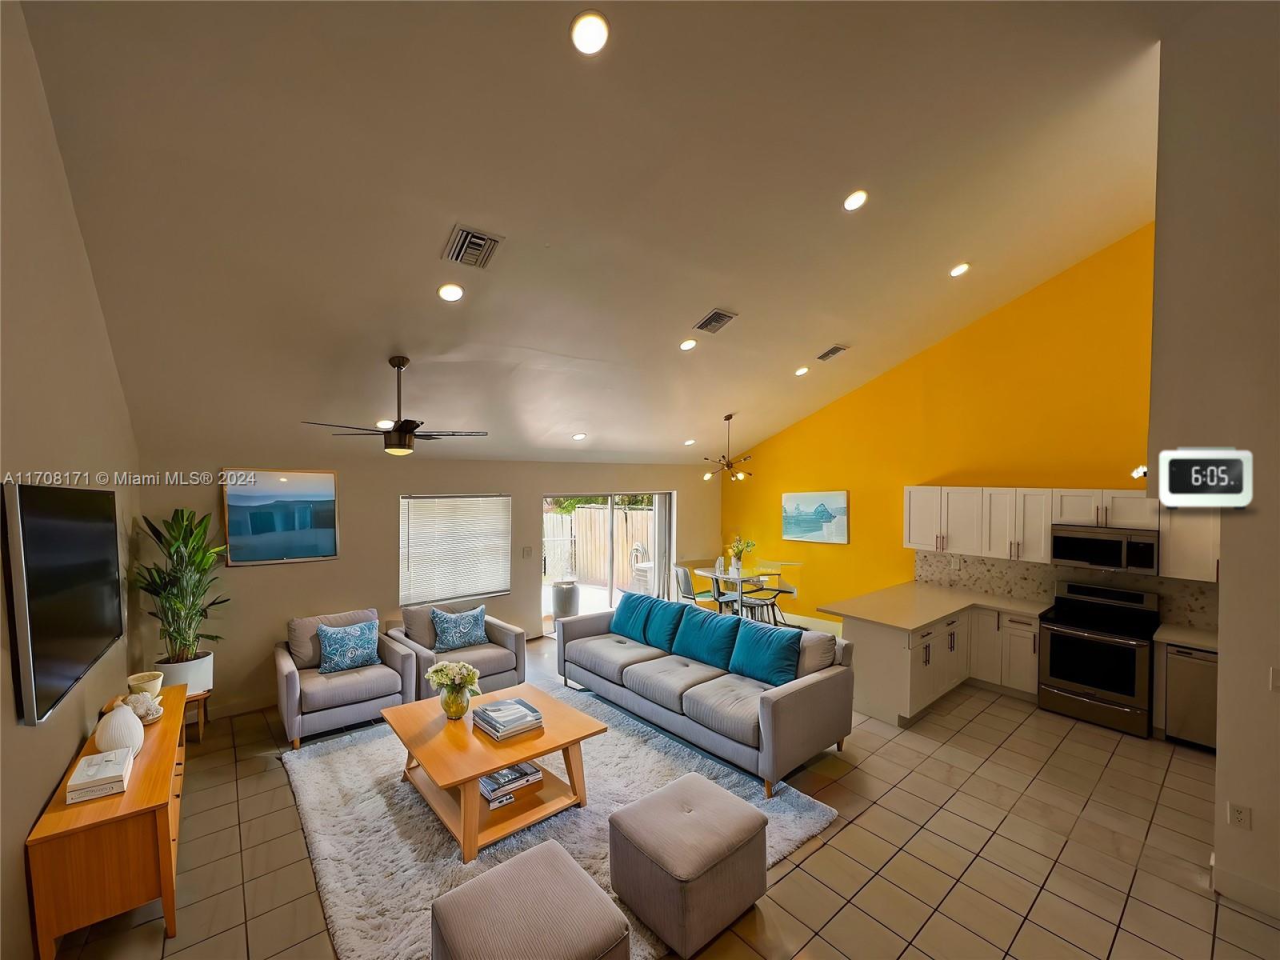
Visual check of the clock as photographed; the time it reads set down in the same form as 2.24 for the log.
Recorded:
6.05
